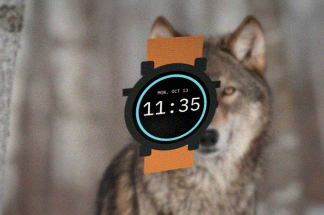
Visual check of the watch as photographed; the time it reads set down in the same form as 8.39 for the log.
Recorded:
11.35
